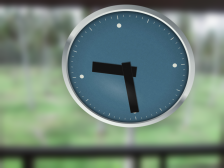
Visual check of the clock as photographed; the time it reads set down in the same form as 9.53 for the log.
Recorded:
9.30
